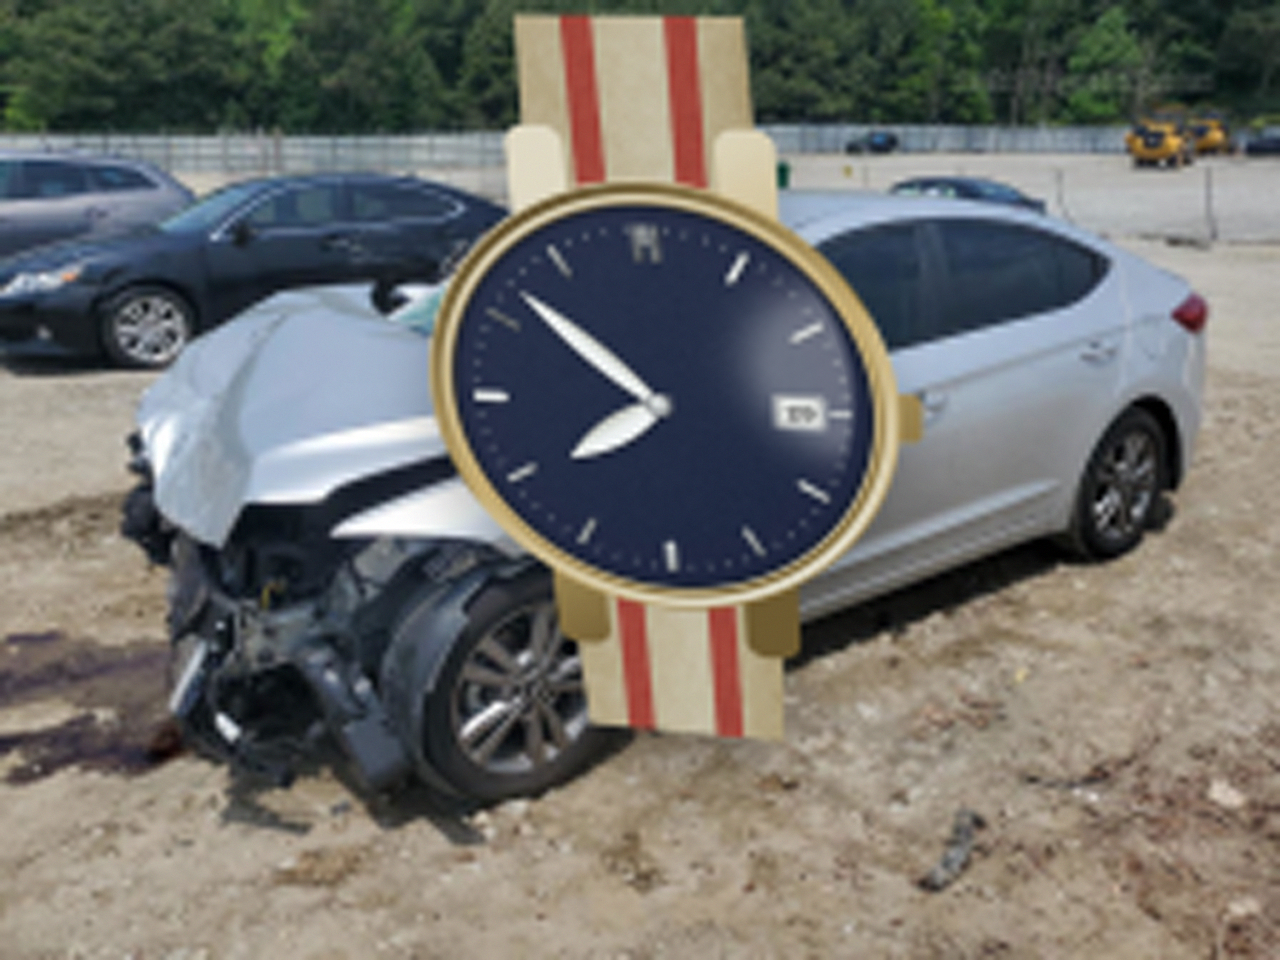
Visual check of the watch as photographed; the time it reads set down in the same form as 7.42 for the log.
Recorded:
7.52
